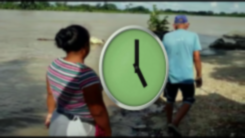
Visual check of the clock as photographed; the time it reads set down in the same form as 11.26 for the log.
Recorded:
5.00
